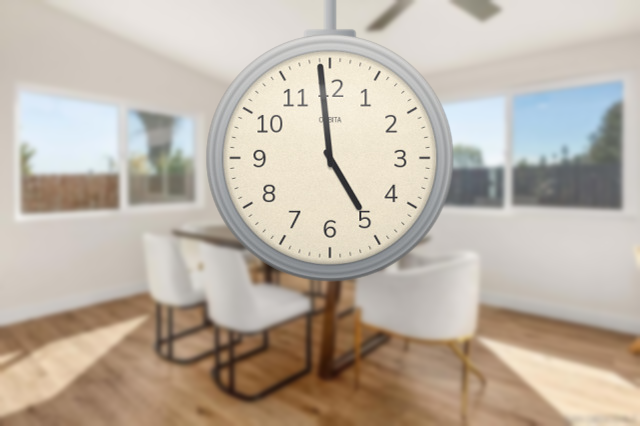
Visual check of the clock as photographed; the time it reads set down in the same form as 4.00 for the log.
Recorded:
4.59
